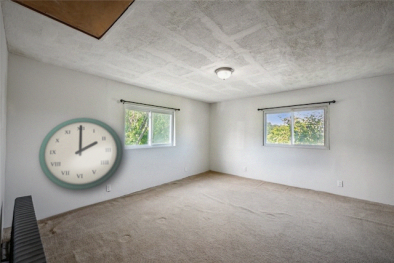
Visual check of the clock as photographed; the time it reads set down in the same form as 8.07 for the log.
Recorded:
2.00
